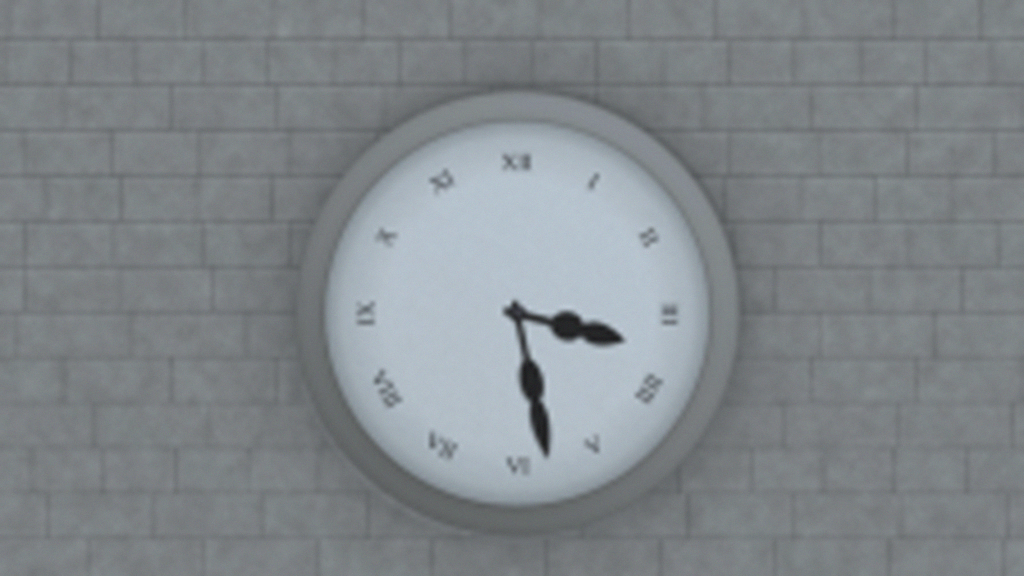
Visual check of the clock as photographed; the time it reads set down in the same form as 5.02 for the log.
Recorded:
3.28
